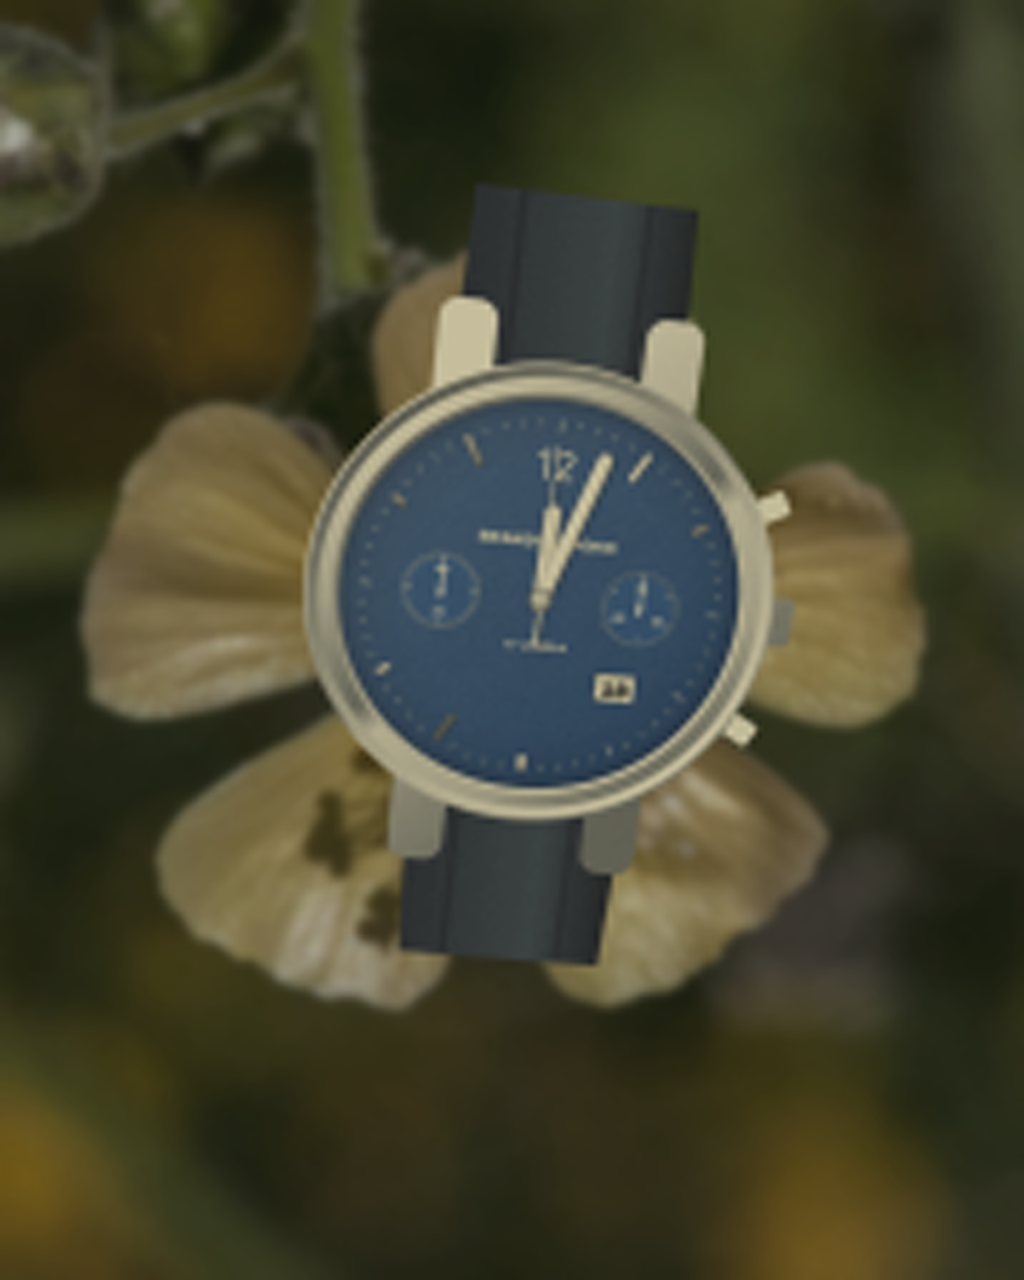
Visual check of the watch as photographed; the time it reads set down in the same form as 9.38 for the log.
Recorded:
12.03
